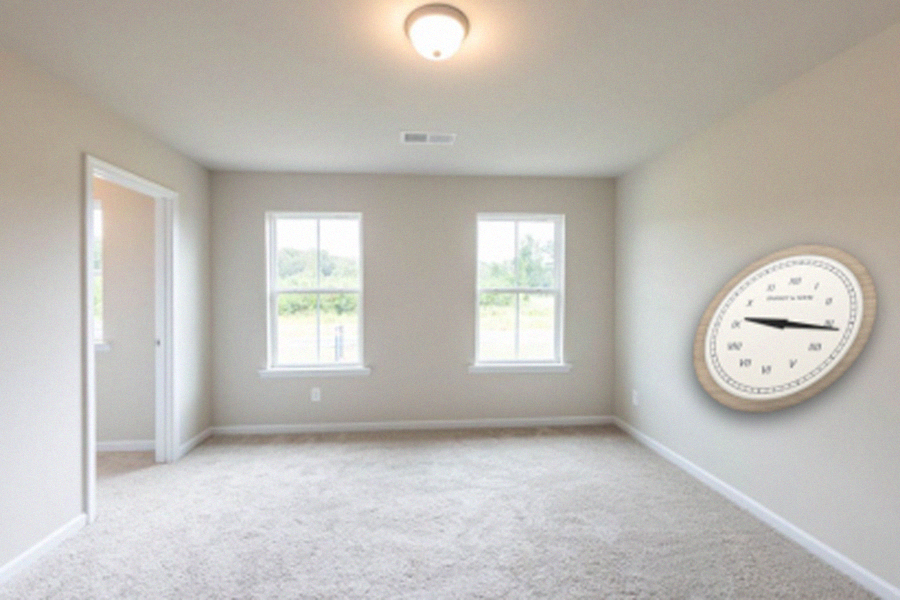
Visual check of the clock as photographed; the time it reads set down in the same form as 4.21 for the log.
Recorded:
9.16
